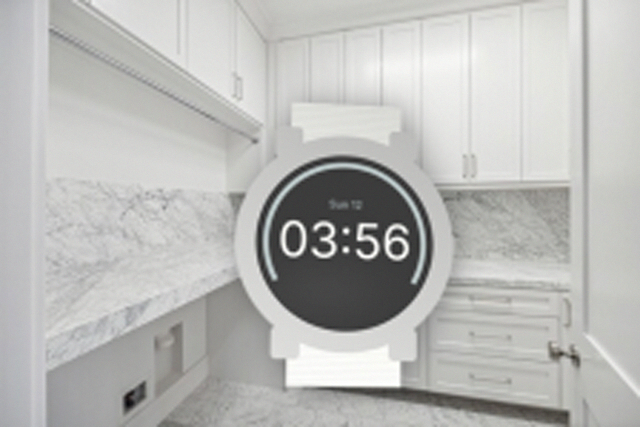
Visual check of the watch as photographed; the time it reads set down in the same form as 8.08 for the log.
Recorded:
3.56
